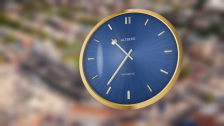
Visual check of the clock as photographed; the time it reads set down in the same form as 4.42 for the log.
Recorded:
10.36
